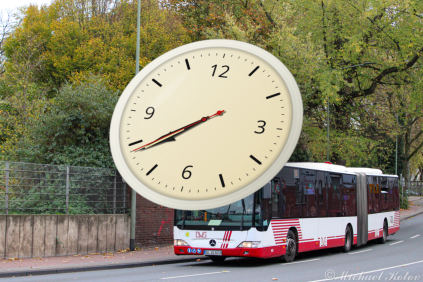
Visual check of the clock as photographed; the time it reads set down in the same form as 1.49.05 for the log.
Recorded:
7.38.39
